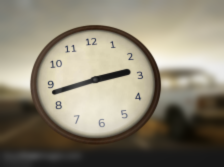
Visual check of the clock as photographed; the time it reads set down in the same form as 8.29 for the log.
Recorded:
2.43
